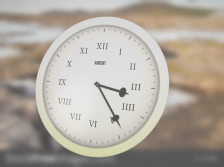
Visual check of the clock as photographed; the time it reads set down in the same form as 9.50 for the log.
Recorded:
3.24
